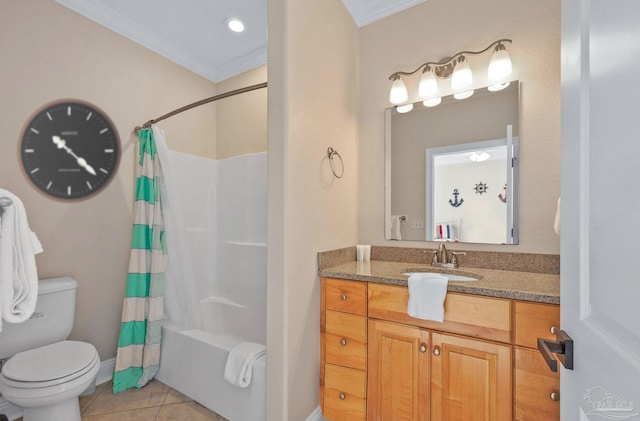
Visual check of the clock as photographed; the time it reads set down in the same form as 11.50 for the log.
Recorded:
10.22
